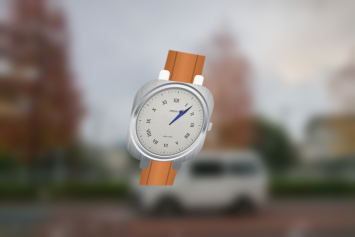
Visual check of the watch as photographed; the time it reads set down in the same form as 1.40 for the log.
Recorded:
1.07
